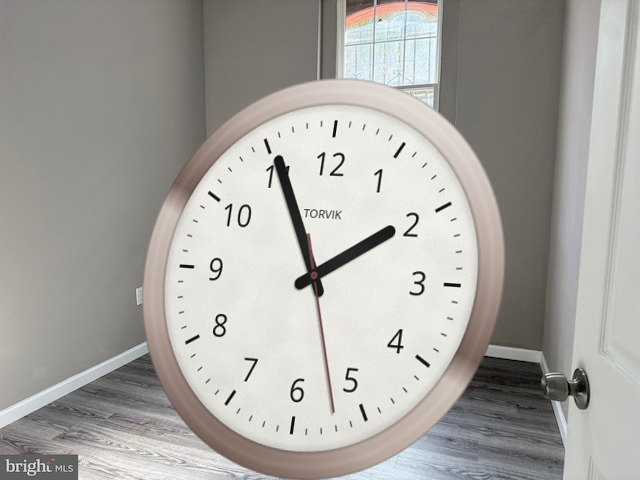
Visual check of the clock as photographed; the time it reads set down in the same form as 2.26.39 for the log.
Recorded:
1.55.27
